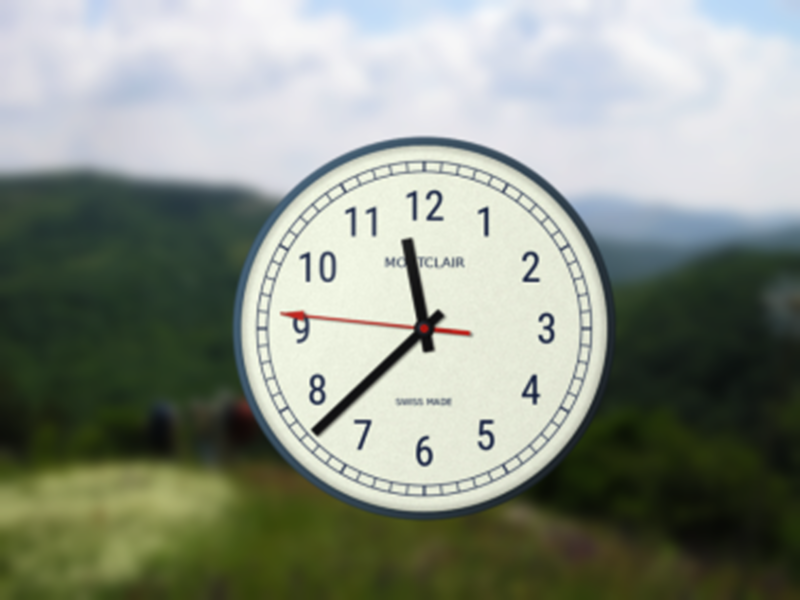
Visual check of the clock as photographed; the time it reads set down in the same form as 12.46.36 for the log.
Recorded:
11.37.46
